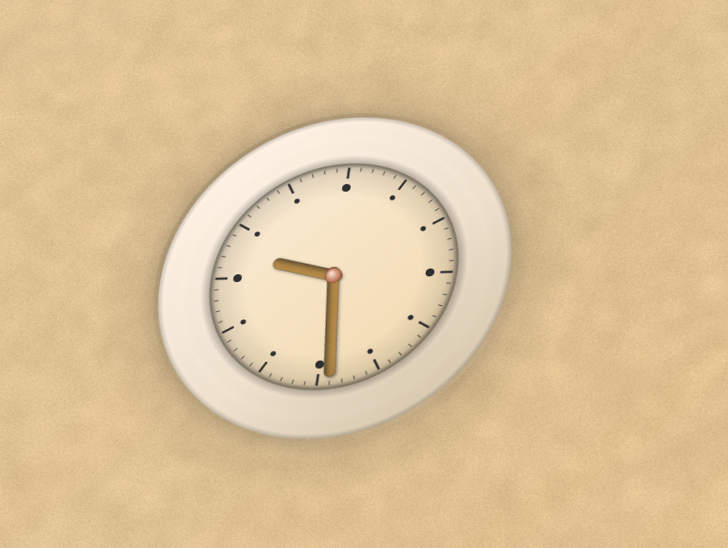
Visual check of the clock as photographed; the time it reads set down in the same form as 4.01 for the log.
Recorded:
9.29
